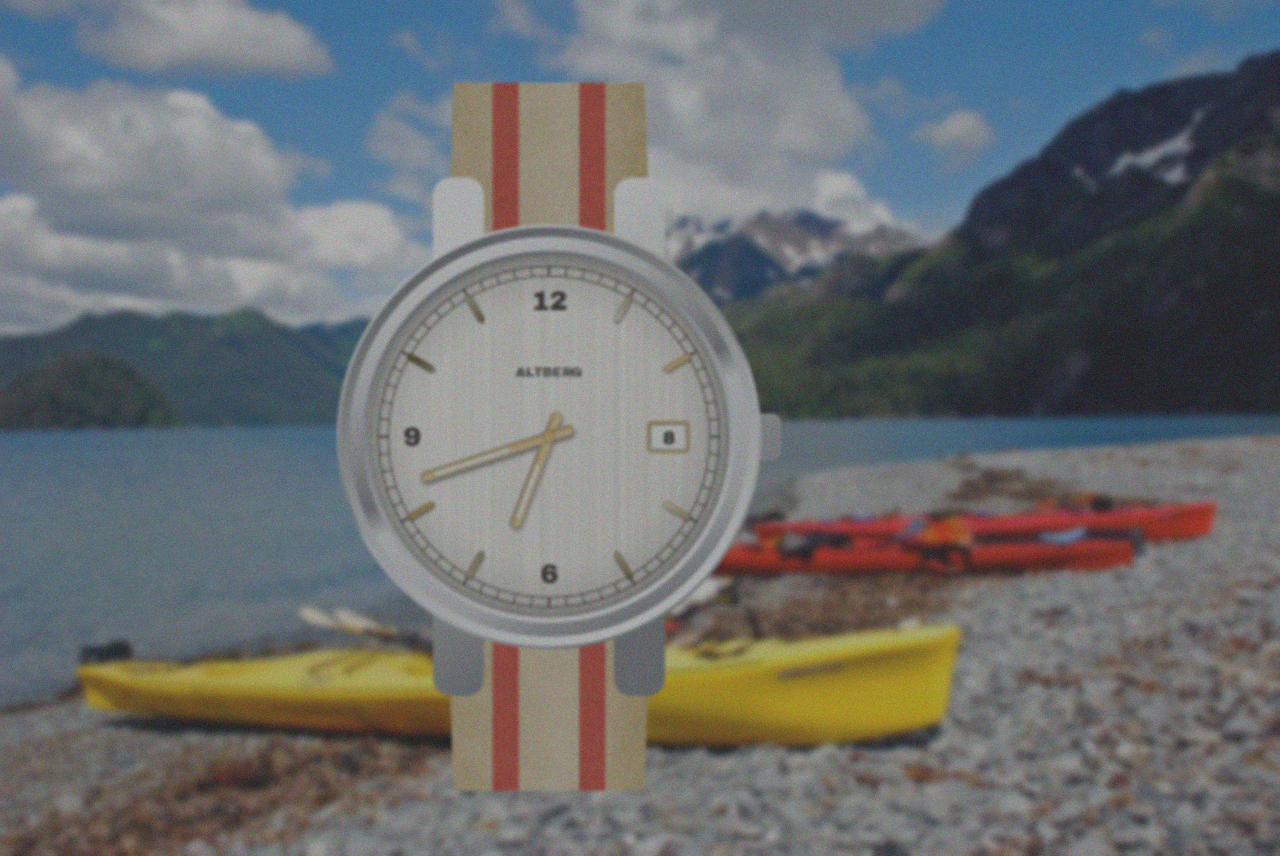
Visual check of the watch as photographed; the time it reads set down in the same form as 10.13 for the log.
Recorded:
6.42
